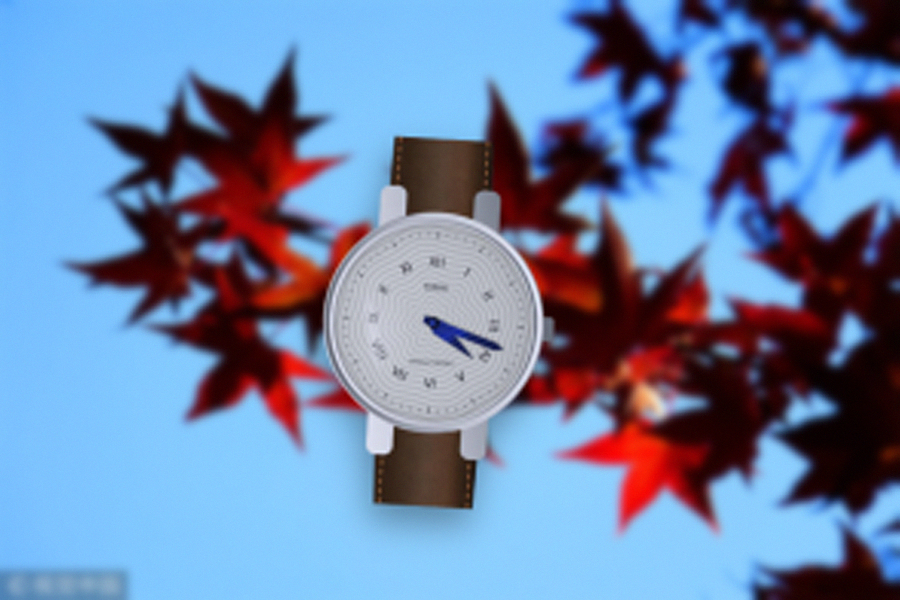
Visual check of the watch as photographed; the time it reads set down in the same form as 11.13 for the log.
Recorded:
4.18
